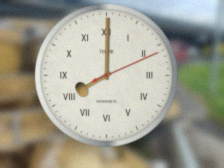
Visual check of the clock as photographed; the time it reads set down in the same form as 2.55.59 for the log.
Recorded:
8.00.11
